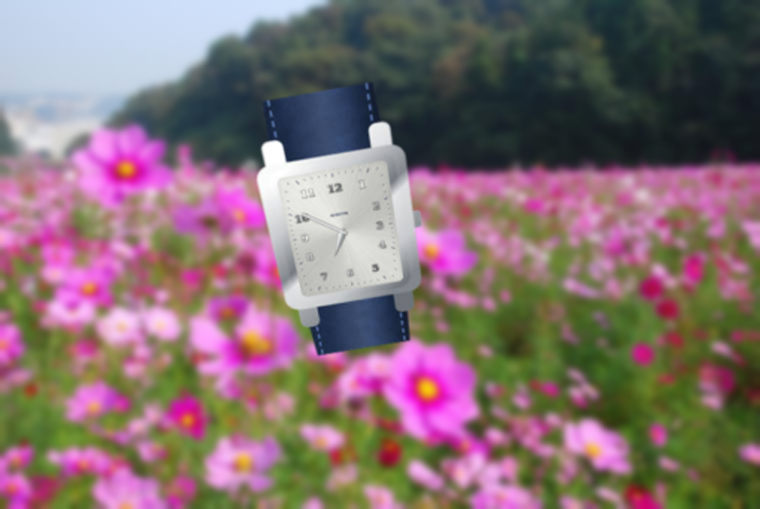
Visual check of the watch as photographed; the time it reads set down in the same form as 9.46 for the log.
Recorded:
6.51
